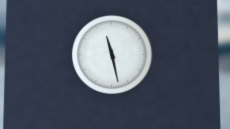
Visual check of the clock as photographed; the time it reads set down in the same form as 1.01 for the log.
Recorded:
11.28
